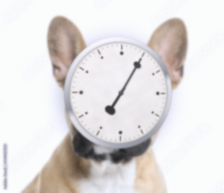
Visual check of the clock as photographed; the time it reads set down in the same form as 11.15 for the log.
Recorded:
7.05
